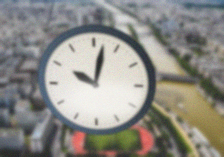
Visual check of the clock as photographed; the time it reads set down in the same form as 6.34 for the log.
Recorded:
10.02
